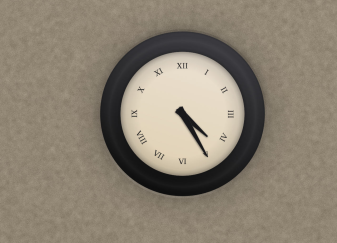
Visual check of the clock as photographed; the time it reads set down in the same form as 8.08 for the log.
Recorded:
4.25
